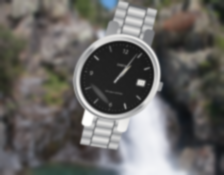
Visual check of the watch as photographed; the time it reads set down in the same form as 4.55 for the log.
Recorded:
1.04
